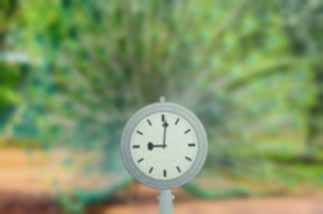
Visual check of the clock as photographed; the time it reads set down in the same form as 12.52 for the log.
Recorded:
9.01
